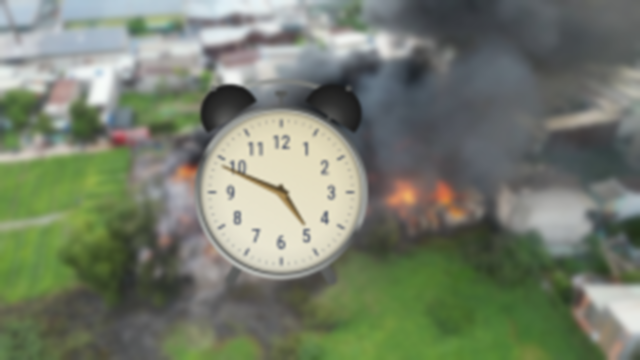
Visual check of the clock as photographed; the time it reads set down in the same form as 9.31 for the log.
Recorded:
4.49
